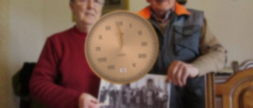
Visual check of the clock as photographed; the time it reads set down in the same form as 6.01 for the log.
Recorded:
11.59
